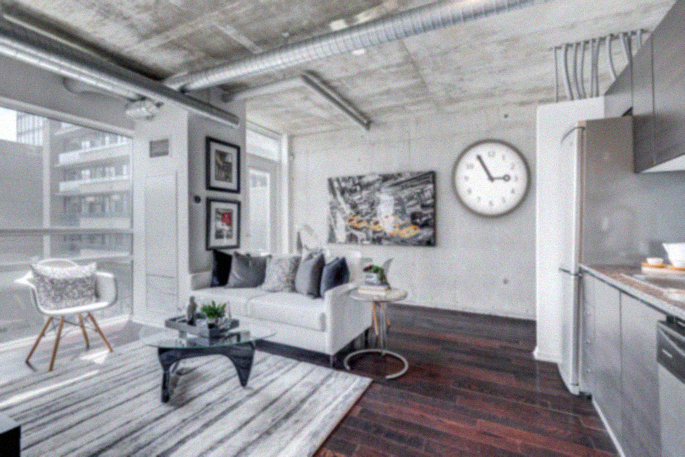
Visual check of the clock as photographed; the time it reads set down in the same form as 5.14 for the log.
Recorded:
2.55
